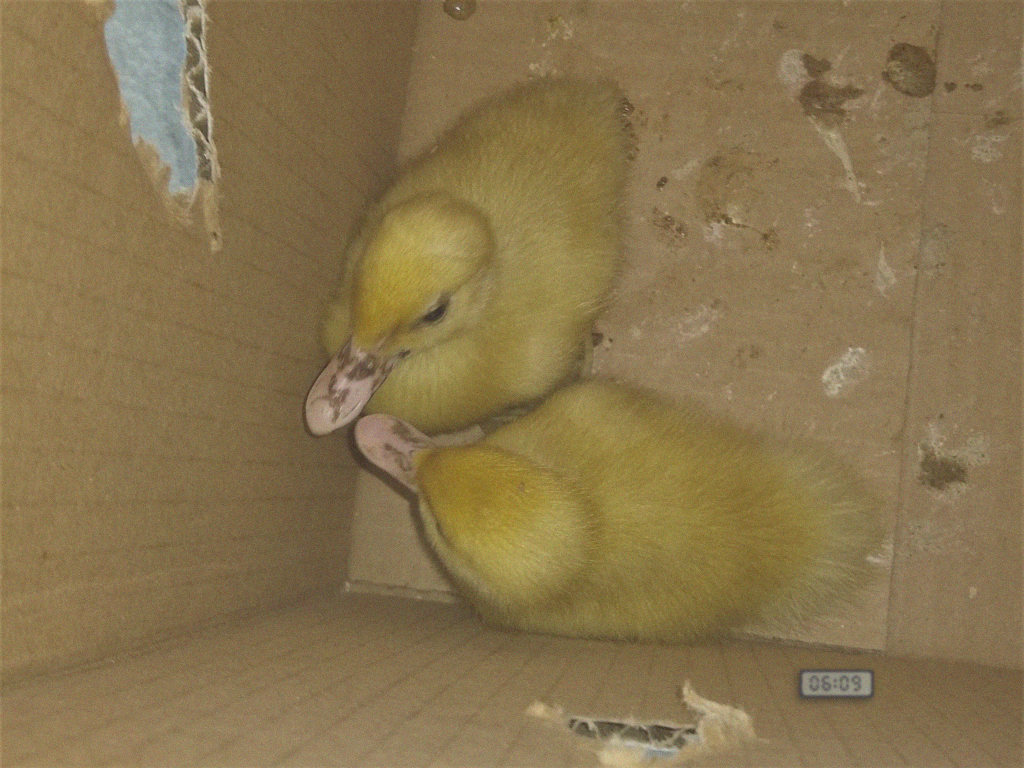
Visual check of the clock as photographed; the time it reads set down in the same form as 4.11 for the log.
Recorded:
6.09
